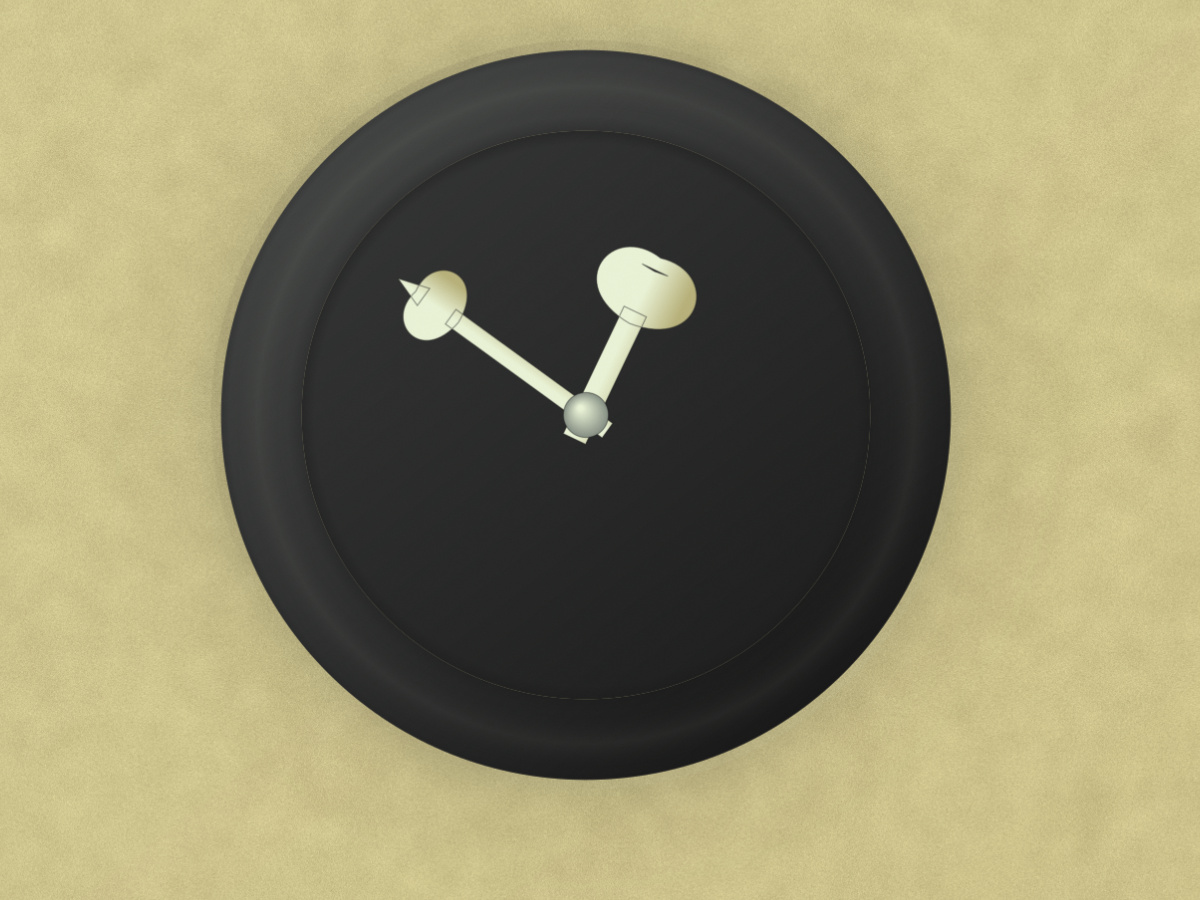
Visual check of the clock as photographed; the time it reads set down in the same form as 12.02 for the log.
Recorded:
12.51
